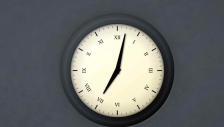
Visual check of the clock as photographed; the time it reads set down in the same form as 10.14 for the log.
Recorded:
7.02
